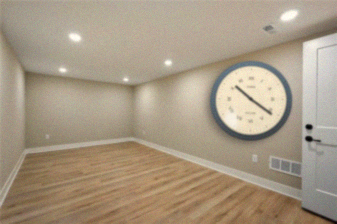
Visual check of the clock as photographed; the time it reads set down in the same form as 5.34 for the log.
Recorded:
10.21
